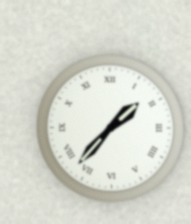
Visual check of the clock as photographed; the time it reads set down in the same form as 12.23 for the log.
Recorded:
1.37
